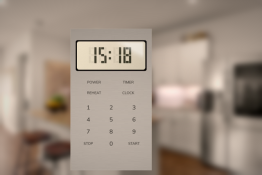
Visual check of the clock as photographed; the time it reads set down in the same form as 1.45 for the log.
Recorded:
15.18
